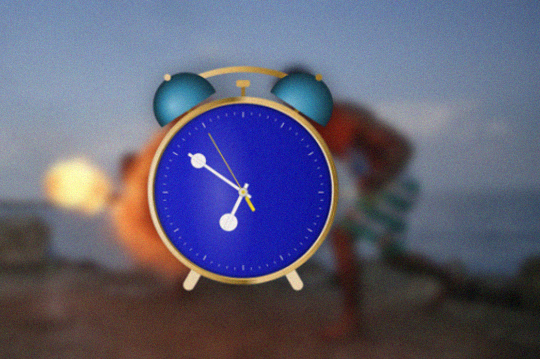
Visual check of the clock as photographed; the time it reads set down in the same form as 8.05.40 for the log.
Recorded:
6.50.55
